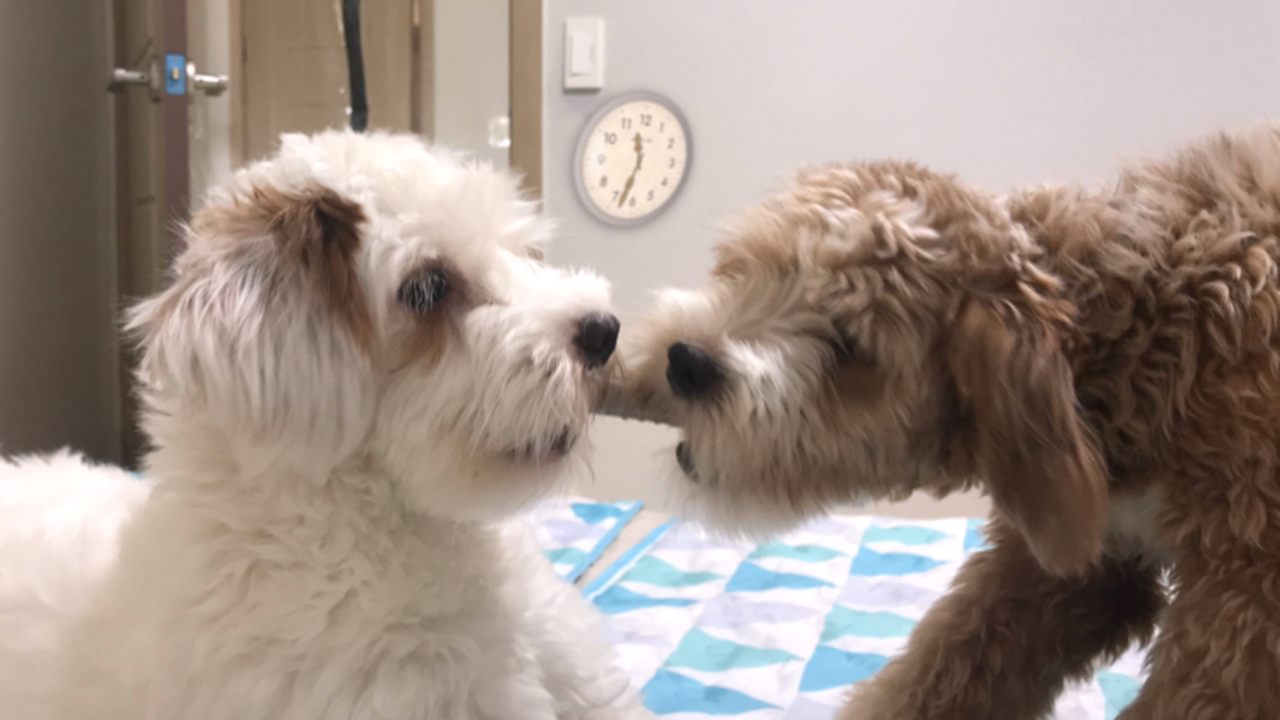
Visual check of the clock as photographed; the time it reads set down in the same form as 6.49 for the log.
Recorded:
11.33
